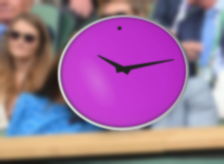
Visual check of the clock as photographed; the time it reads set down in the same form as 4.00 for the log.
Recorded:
10.14
